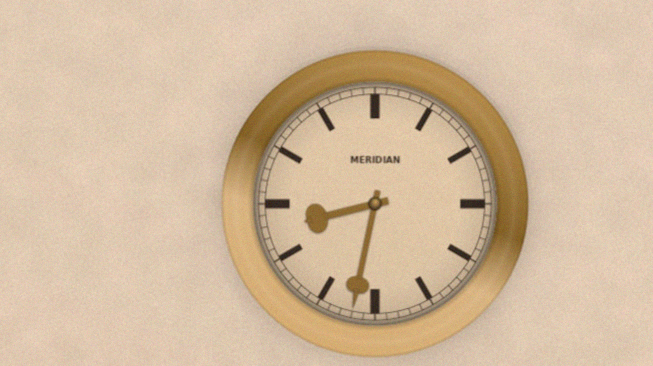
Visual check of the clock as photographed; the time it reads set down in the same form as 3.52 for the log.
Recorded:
8.32
